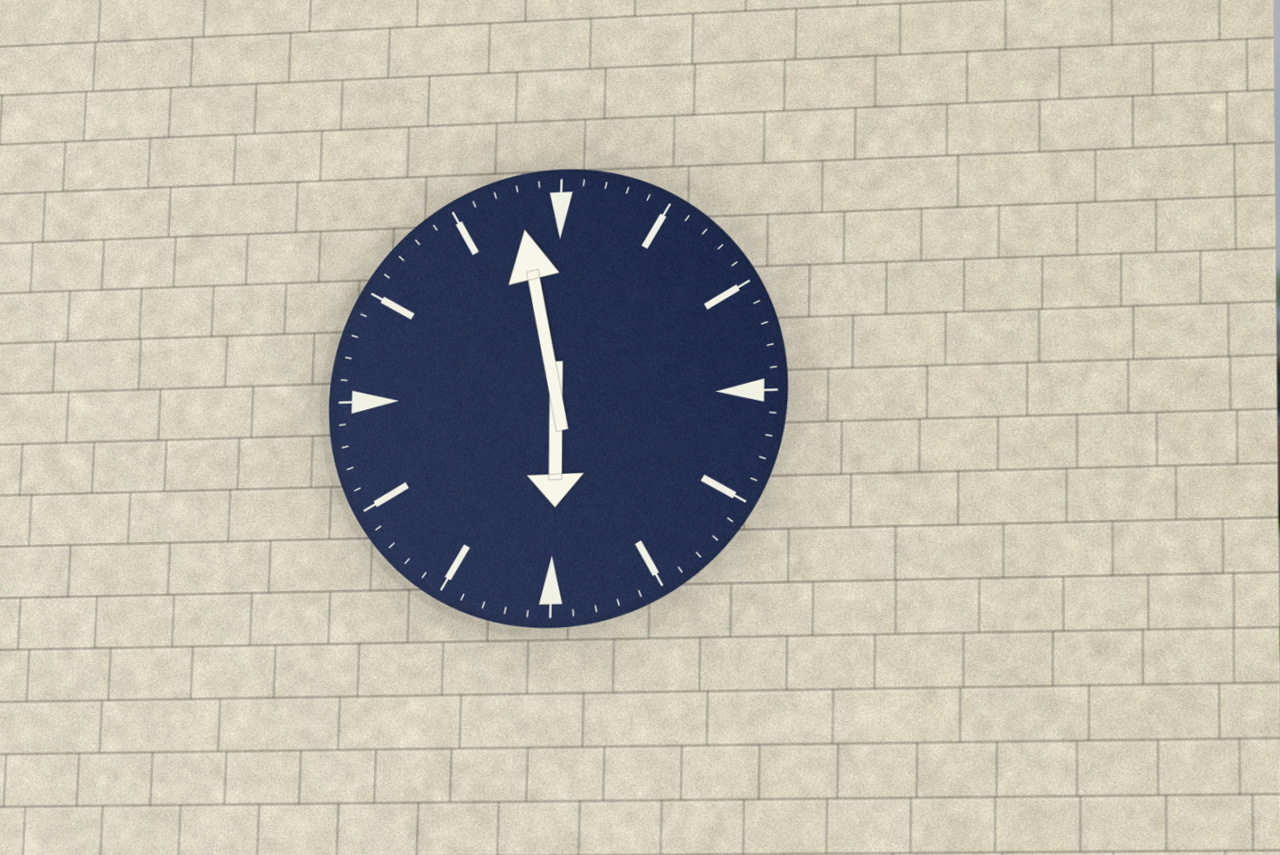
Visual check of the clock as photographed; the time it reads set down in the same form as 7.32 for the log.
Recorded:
5.58
